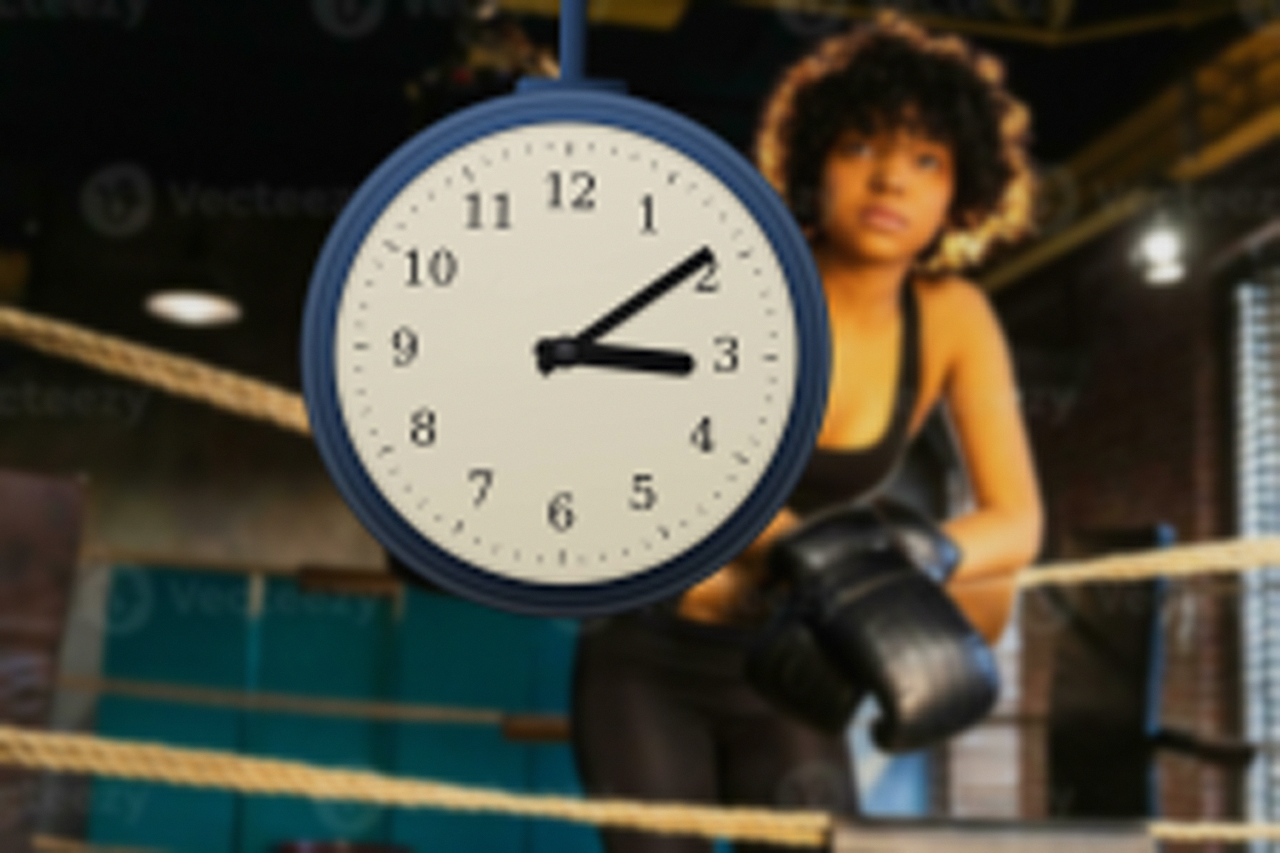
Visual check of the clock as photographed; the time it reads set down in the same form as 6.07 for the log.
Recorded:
3.09
